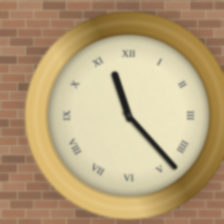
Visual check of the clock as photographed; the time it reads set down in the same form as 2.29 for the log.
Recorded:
11.23
